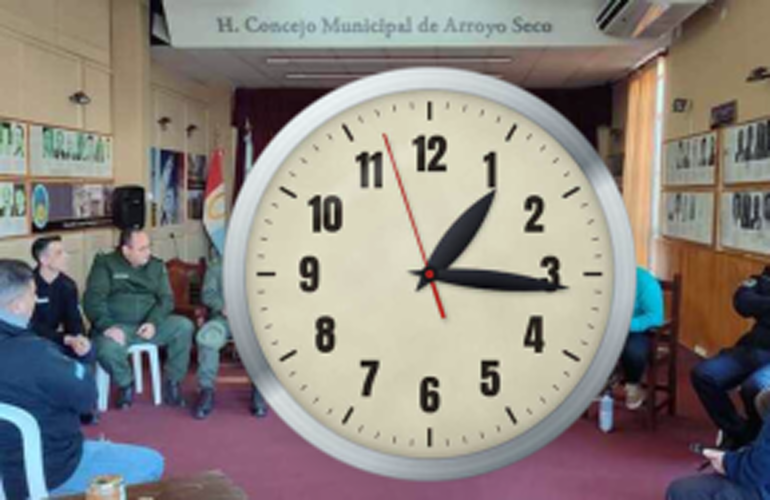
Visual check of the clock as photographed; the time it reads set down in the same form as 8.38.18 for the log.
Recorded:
1.15.57
